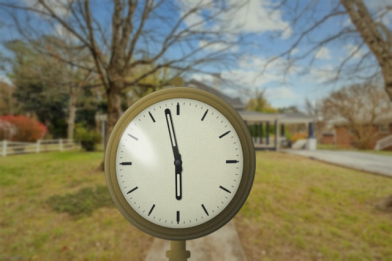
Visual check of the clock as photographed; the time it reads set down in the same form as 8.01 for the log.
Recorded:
5.58
